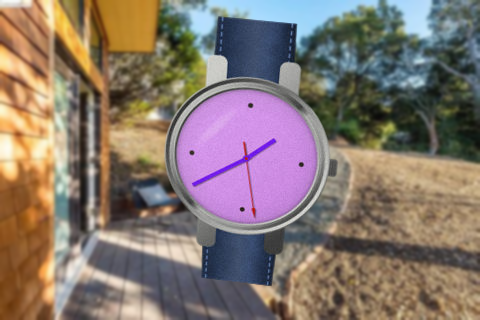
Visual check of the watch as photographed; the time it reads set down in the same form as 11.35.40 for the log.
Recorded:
1.39.28
